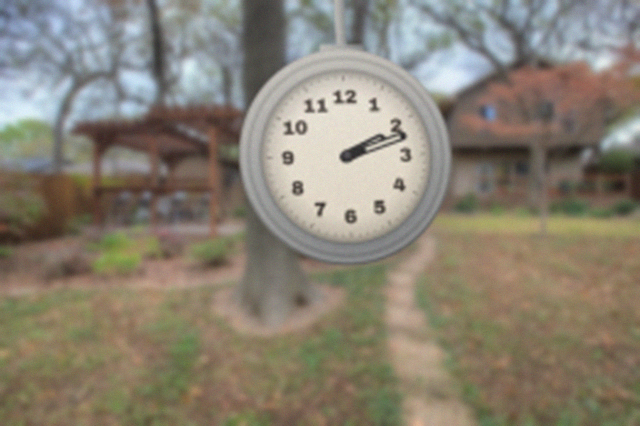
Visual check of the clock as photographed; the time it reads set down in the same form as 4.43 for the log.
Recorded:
2.12
